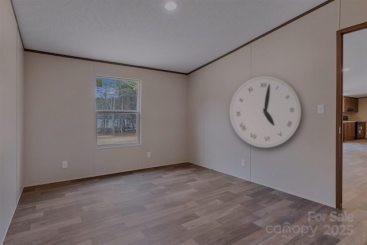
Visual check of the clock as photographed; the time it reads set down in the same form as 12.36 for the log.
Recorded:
5.02
